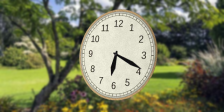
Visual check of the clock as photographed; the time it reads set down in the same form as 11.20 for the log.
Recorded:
6.19
